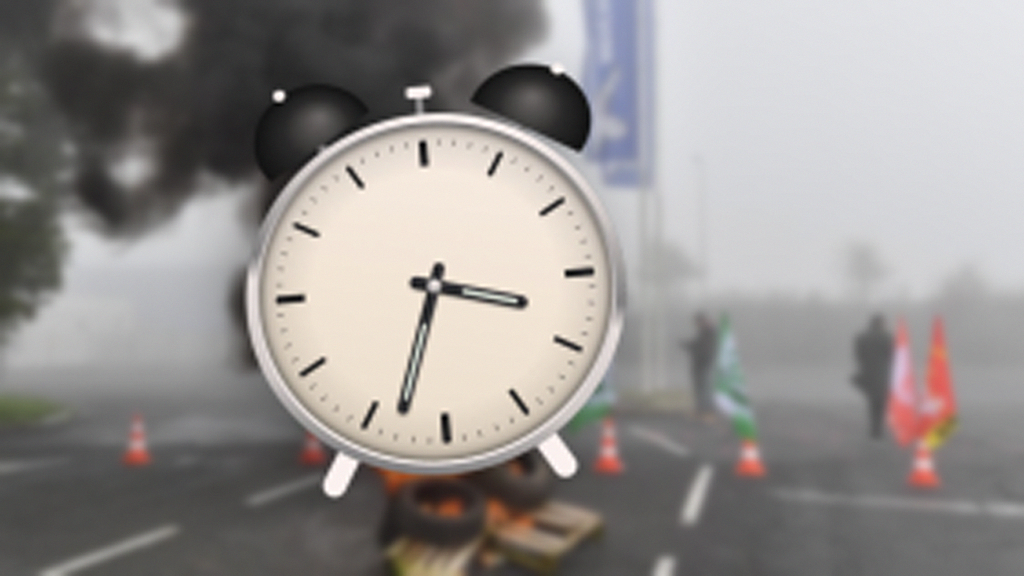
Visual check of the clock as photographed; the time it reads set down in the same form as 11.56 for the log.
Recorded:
3.33
